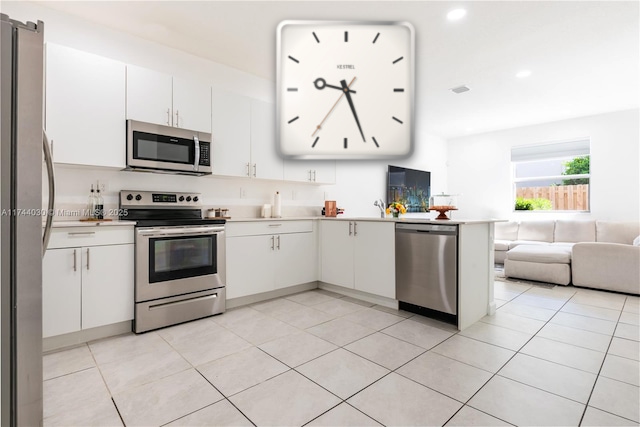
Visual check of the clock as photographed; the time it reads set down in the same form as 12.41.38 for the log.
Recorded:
9.26.36
